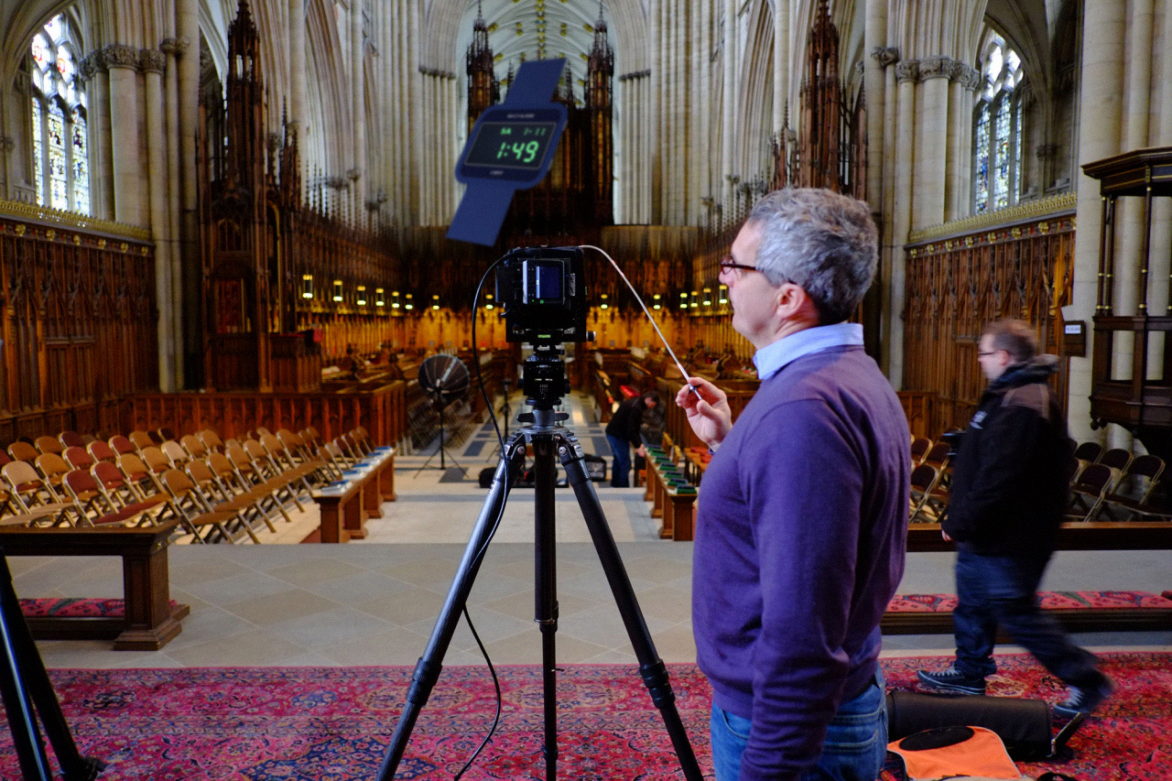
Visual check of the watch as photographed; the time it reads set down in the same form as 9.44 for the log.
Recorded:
1.49
